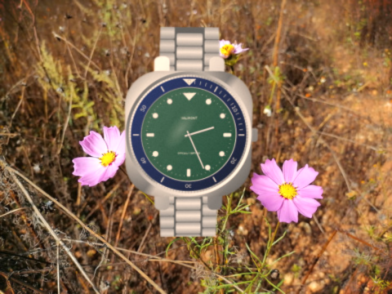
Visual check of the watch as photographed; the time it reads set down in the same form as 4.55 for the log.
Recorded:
2.26
